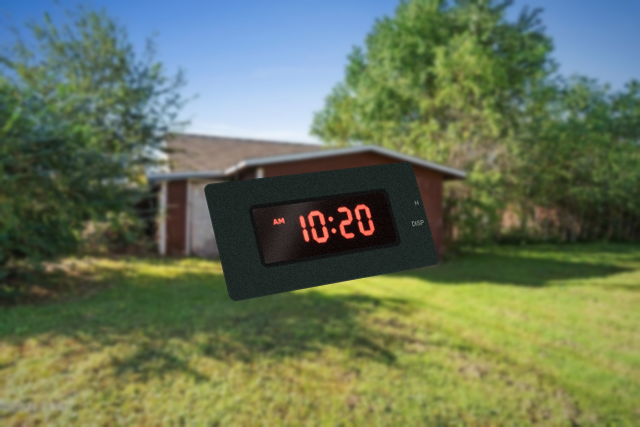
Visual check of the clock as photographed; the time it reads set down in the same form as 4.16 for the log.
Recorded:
10.20
